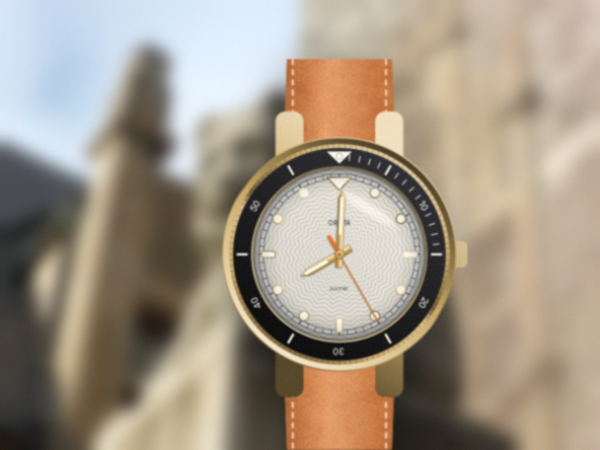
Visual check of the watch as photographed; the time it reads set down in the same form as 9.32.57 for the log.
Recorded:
8.00.25
